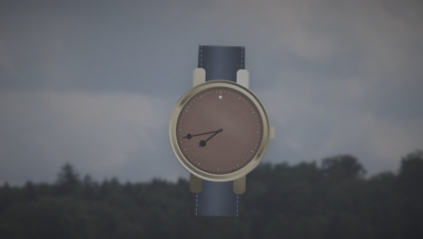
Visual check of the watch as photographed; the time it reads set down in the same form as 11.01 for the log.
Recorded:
7.43
